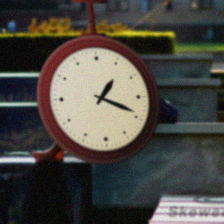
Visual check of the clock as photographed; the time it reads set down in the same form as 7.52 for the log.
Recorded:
1.19
